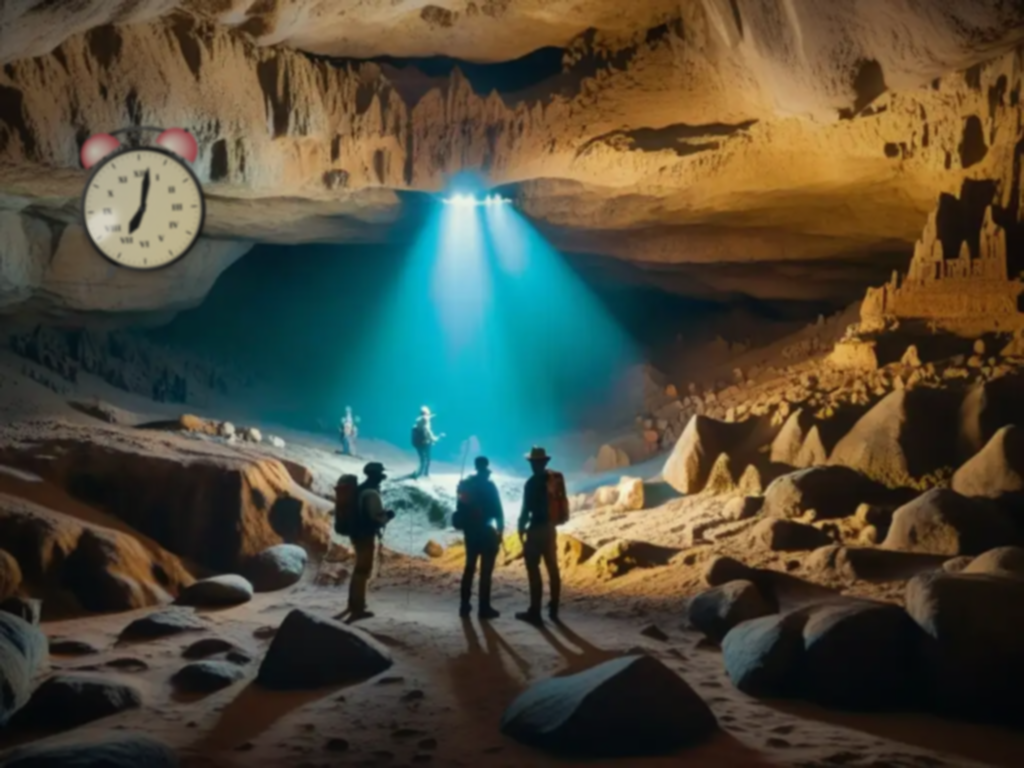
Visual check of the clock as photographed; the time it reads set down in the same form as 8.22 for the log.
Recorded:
7.02
